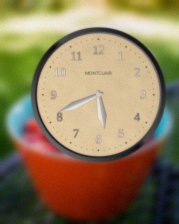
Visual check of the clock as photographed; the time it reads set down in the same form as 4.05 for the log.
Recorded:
5.41
